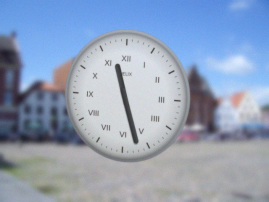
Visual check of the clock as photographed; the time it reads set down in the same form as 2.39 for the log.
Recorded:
11.27
